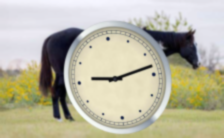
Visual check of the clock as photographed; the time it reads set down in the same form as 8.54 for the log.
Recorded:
9.13
